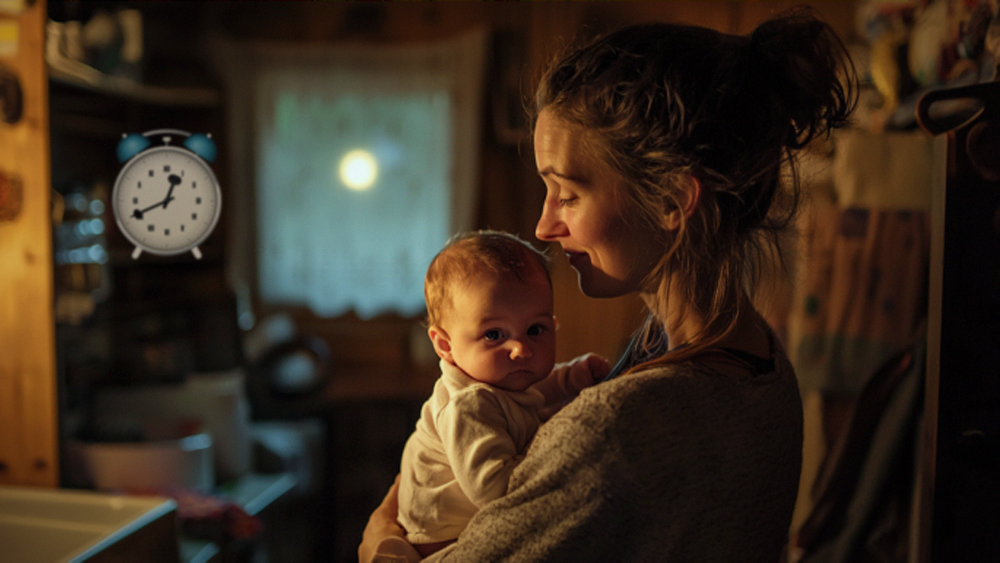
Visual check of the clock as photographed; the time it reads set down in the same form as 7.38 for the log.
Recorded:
12.41
